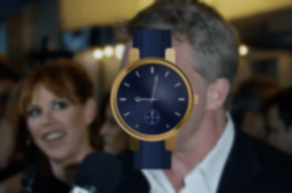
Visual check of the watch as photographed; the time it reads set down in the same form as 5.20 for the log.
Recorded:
9.02
